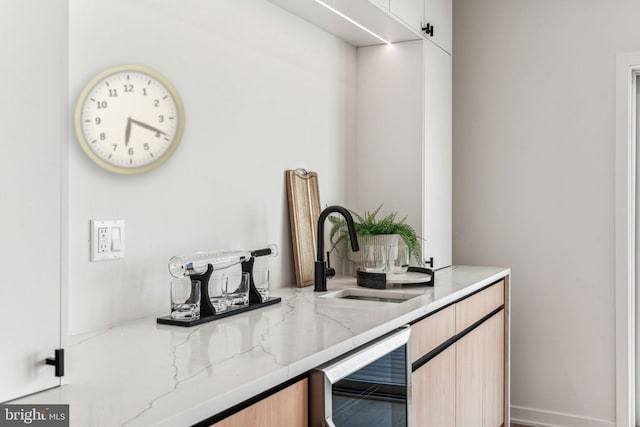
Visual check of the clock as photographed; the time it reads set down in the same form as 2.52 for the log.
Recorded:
6.19
